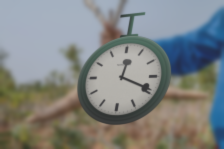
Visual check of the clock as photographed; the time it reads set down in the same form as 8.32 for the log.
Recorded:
12.19
